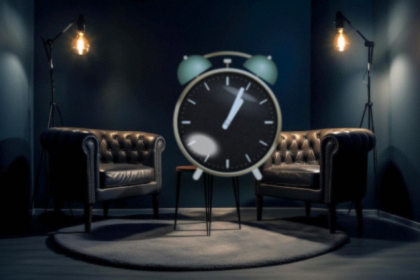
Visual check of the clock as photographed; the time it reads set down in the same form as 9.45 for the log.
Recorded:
1.04
